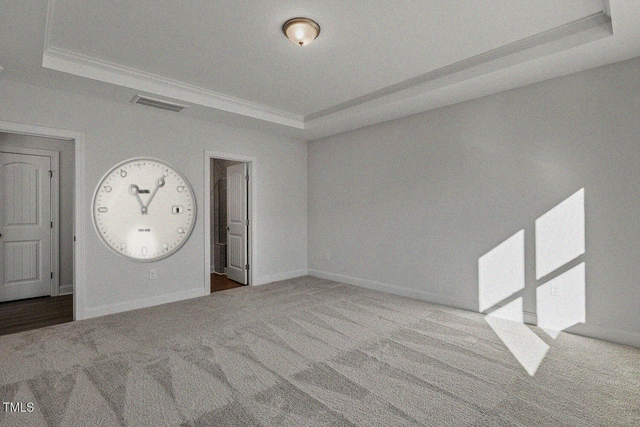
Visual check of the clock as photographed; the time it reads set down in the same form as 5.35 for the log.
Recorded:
11.05
